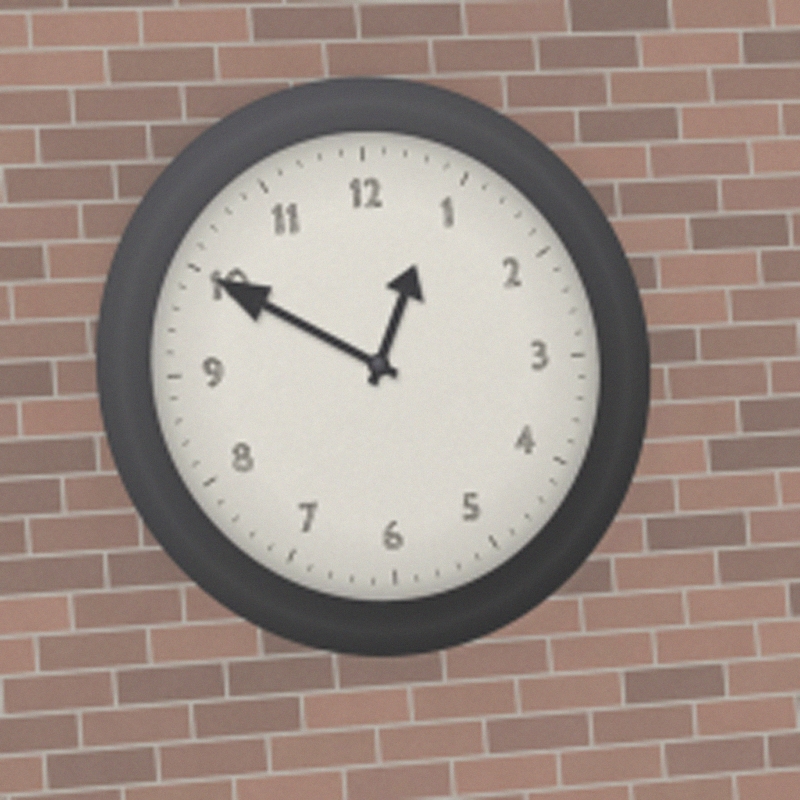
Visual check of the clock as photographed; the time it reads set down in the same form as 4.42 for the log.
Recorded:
12.50
